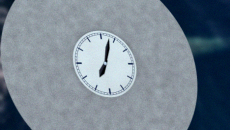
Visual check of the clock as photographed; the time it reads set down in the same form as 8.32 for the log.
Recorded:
7.03
